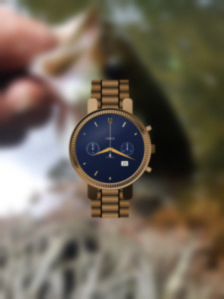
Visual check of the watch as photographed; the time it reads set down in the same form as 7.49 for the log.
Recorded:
8.19
